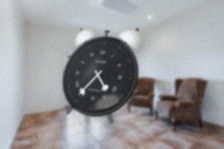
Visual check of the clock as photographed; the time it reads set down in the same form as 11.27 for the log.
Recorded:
4.36
